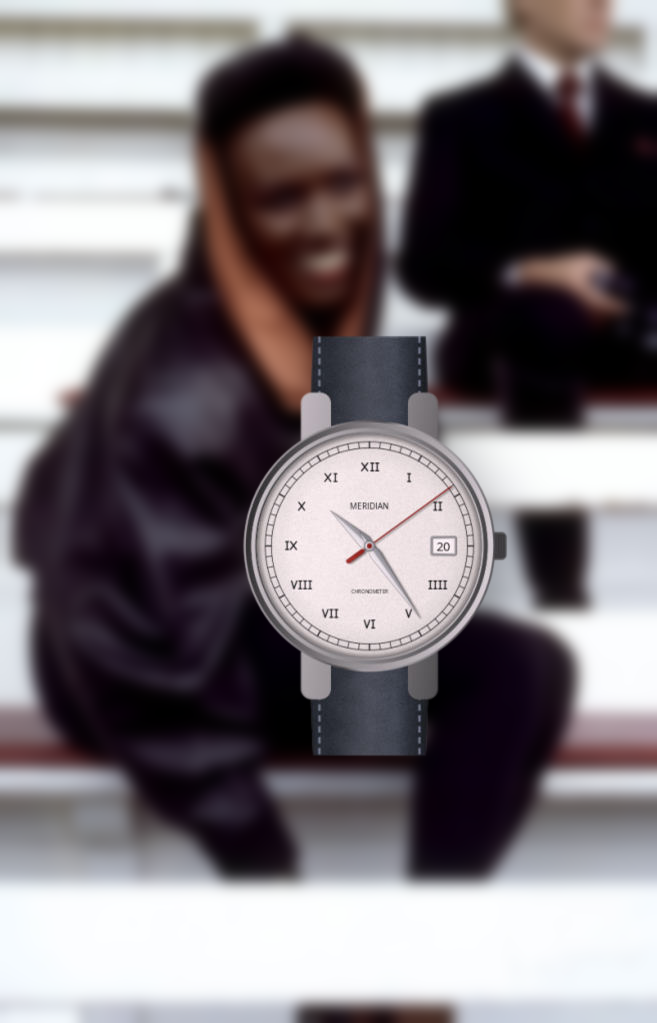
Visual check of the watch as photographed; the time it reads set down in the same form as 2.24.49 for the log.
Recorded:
10.24.09
